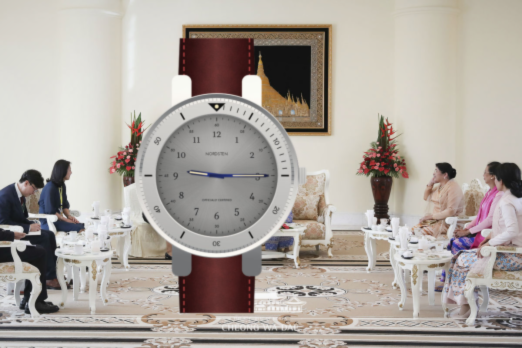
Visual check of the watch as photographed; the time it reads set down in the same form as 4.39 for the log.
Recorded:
9.15
